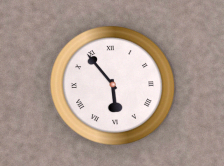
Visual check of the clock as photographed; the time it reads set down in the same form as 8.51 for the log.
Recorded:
5.54
